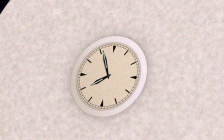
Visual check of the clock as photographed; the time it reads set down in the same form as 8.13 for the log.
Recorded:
7.56
